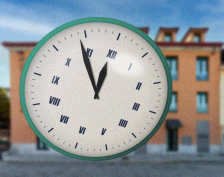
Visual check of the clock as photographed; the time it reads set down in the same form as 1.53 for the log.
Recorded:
11.54
